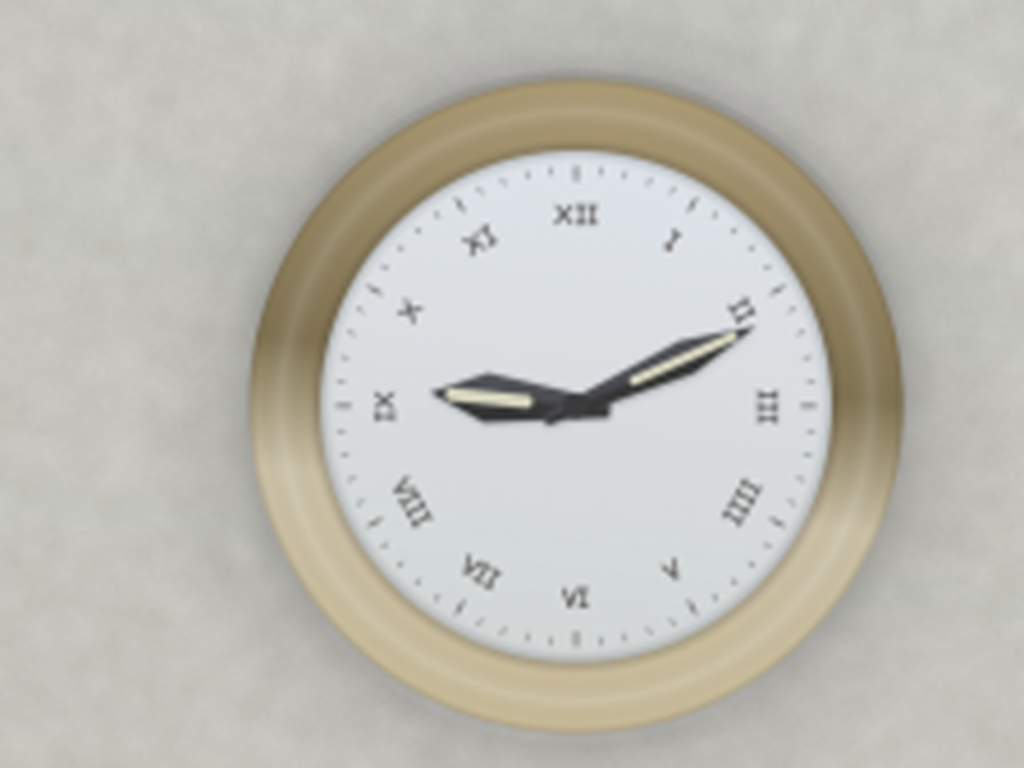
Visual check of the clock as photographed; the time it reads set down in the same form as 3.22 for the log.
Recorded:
9.11
